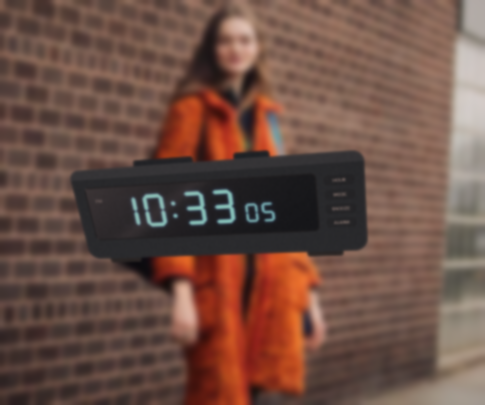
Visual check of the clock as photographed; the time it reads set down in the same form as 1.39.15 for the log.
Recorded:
10.33.05
